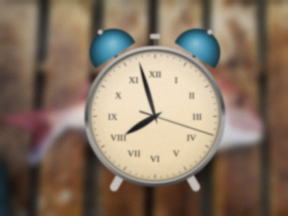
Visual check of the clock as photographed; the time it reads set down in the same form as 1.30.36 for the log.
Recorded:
7.57.18
